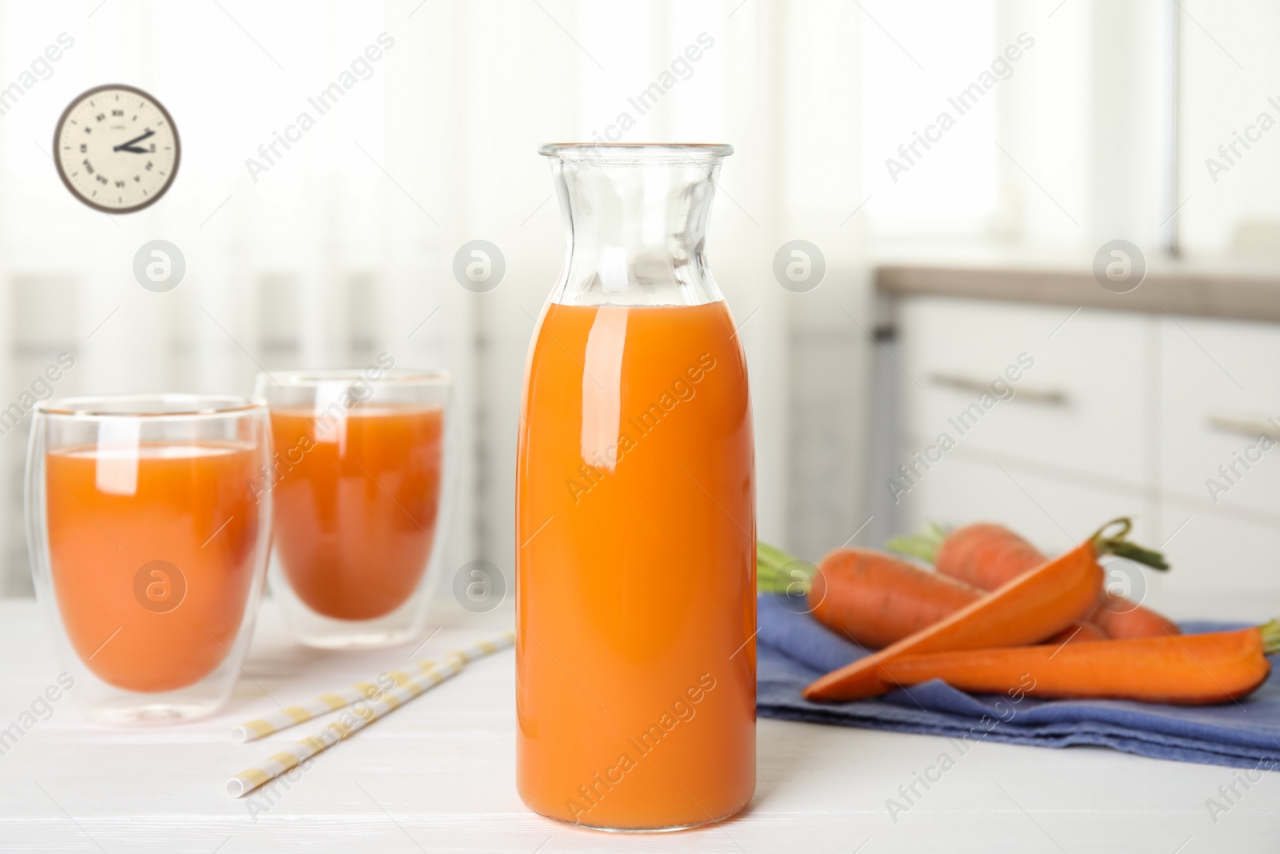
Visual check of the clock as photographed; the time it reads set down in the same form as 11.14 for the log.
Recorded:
3.11
